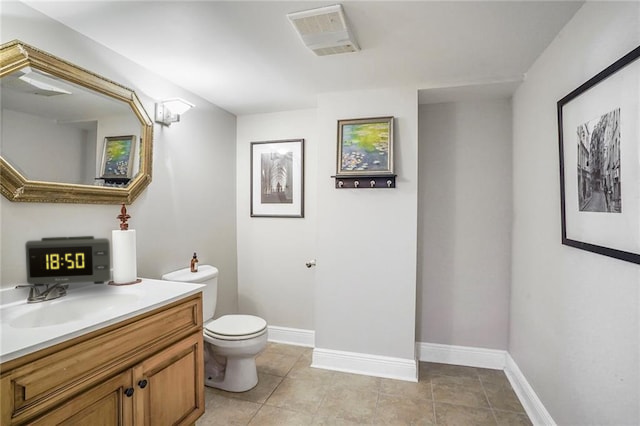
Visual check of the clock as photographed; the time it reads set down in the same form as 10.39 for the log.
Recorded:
18.50
